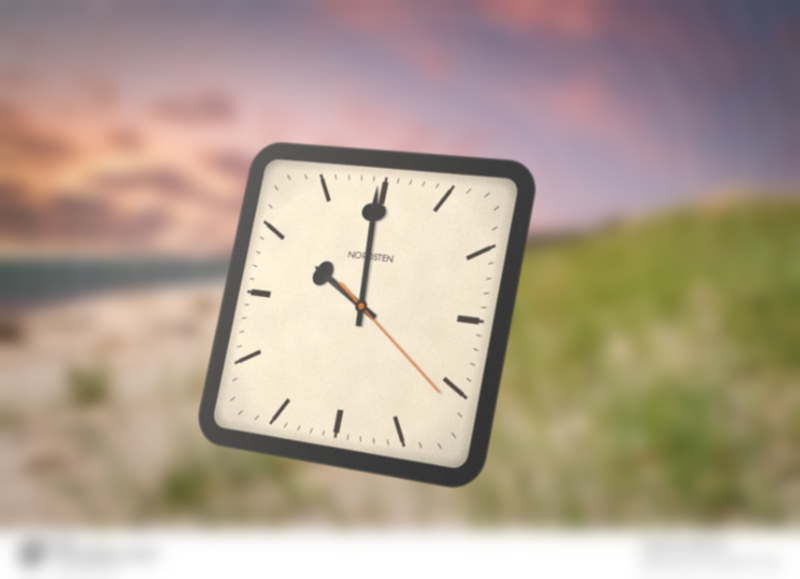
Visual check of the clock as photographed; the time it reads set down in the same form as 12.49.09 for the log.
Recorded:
9.59.21
